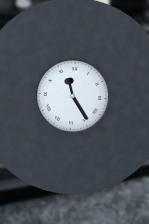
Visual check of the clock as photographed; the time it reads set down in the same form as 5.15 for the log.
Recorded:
11.24
